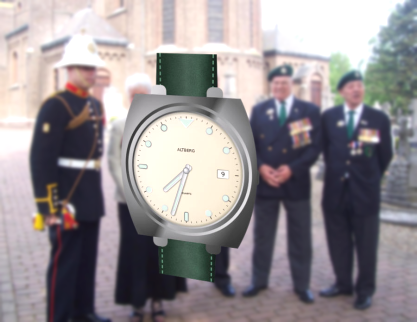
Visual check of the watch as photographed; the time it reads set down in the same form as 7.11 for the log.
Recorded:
7.33
